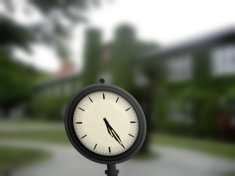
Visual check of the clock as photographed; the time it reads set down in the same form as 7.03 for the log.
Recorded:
5.25
